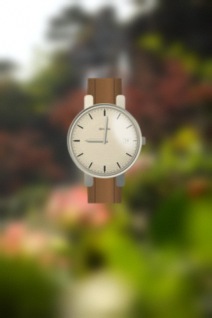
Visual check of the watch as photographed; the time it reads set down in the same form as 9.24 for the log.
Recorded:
9.01
